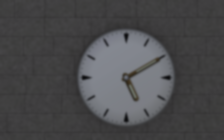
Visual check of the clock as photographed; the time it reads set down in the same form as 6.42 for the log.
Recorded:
5.10
